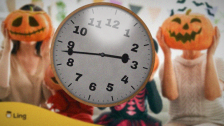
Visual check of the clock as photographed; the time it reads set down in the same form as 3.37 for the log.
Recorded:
2.43
